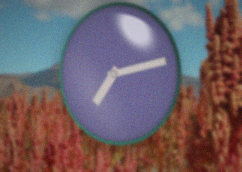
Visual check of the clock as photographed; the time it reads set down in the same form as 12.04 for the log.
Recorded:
7.13
